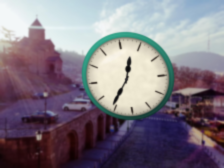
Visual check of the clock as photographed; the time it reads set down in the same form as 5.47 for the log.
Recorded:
12.36
